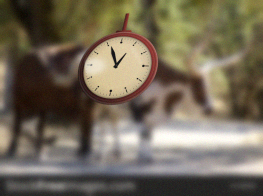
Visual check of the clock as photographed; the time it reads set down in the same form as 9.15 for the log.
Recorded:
12.56
